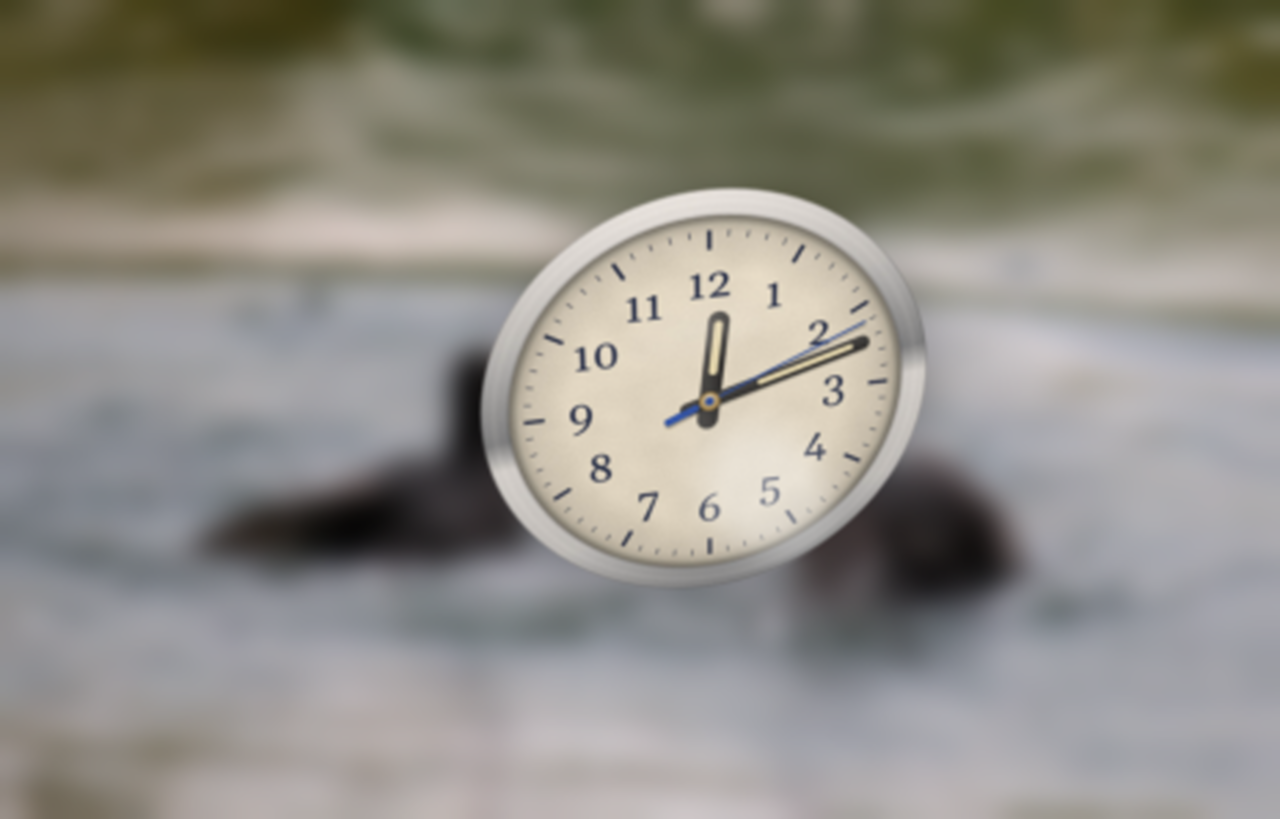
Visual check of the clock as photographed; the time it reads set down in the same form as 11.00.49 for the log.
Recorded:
12.12.11
